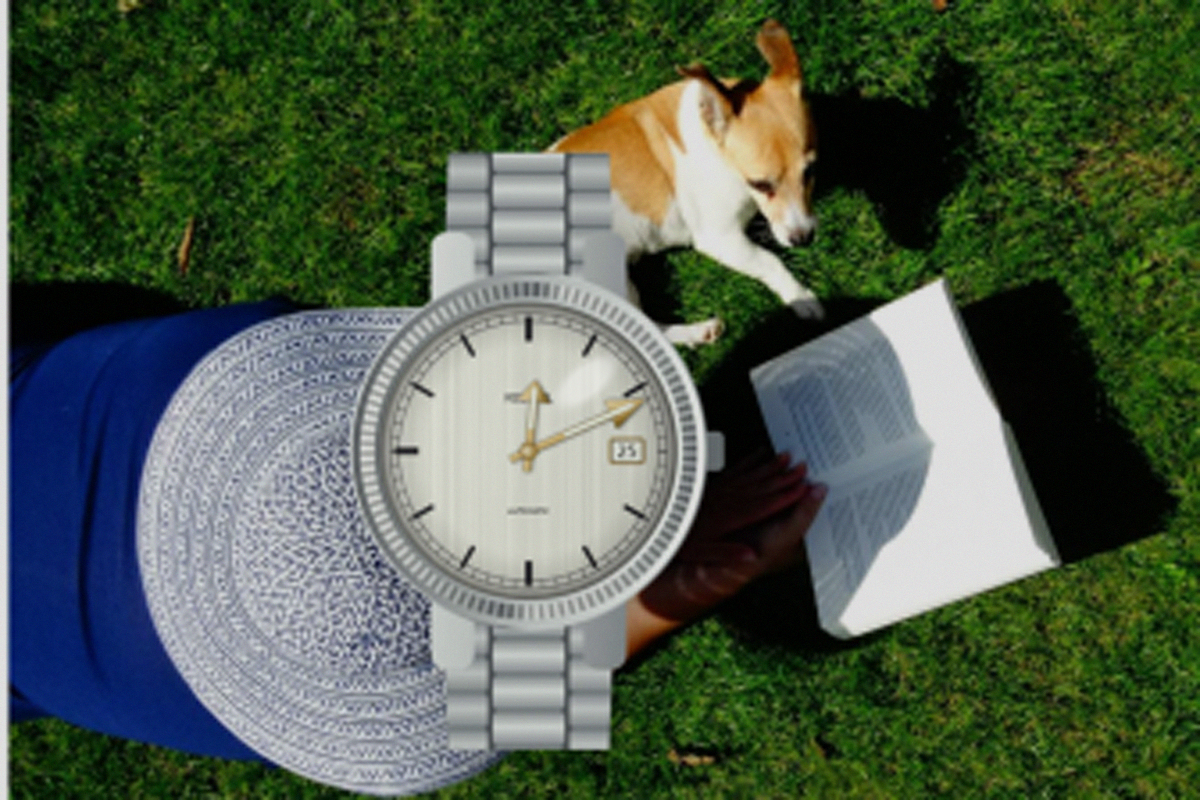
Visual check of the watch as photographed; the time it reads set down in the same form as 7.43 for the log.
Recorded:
12.11
